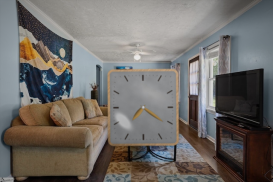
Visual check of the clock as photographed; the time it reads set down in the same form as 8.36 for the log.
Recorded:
7.21
